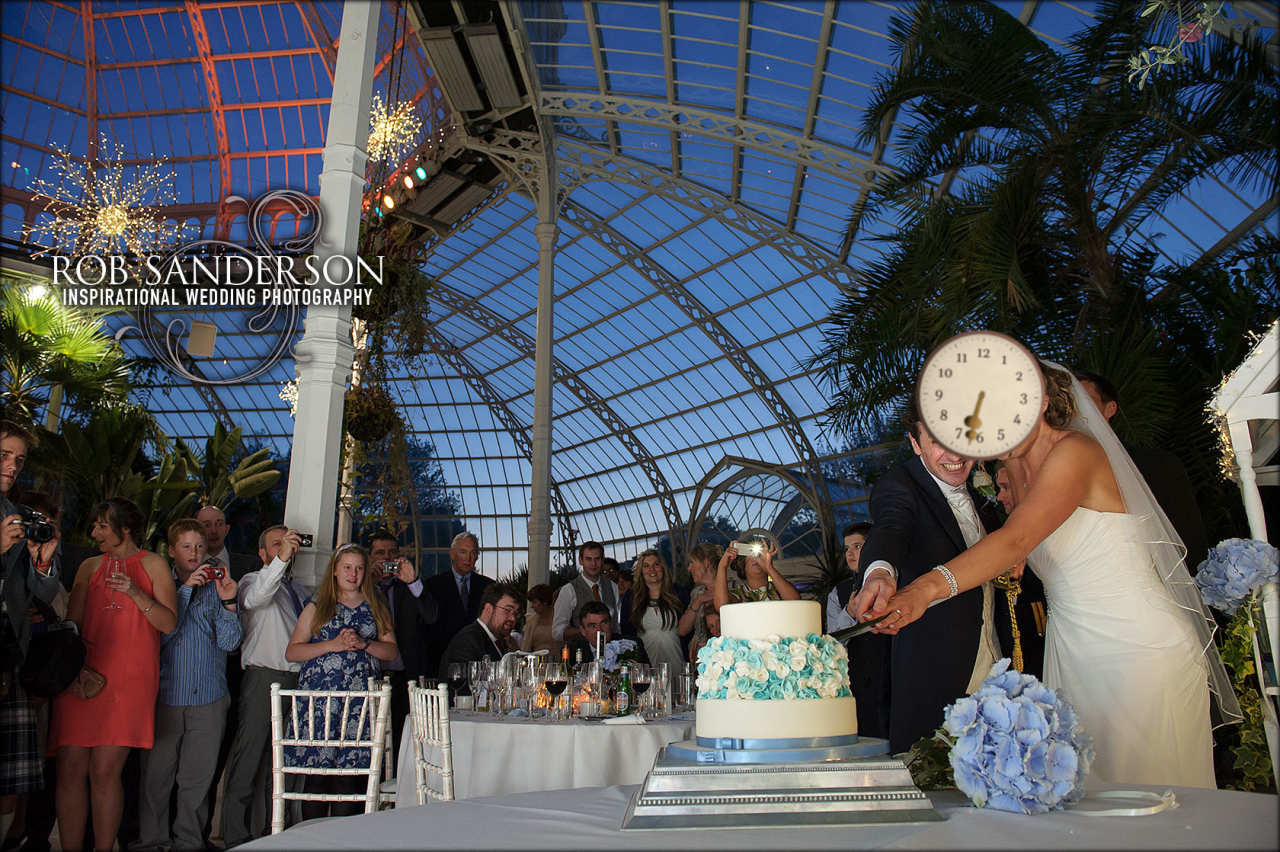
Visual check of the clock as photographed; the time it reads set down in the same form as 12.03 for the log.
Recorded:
6.32
